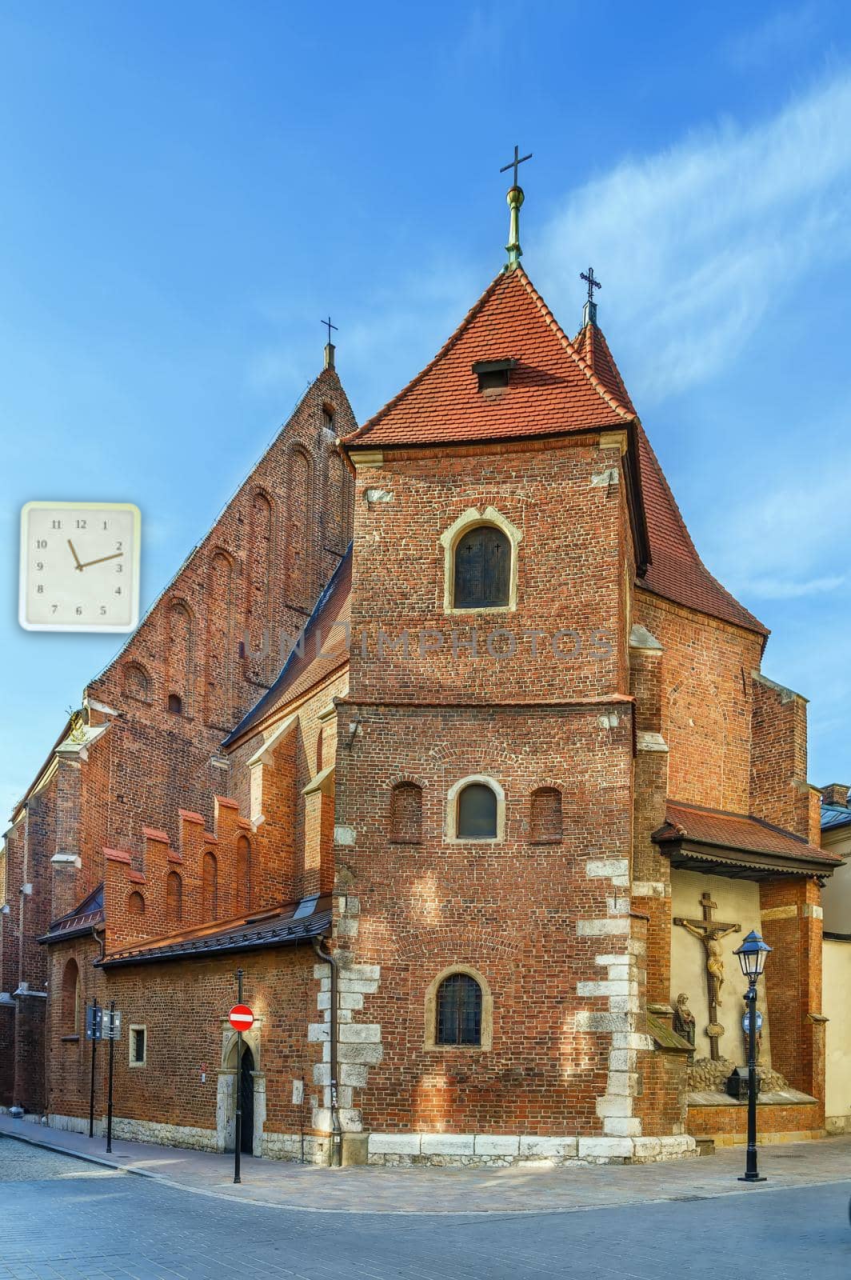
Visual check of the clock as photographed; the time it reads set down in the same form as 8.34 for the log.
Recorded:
11.12
